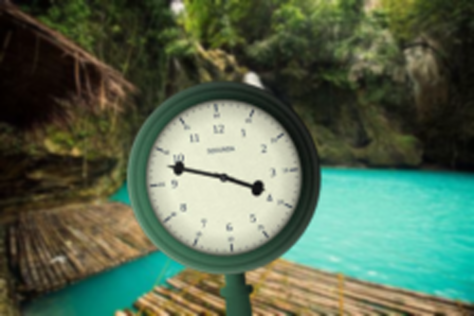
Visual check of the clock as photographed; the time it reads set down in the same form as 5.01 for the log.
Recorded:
3.48
